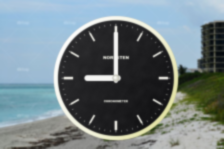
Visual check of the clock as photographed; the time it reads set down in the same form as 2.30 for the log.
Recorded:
9.00
